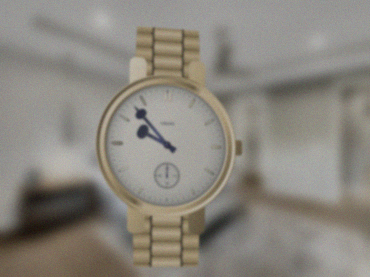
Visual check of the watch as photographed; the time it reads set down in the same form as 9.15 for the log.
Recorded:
9.53
